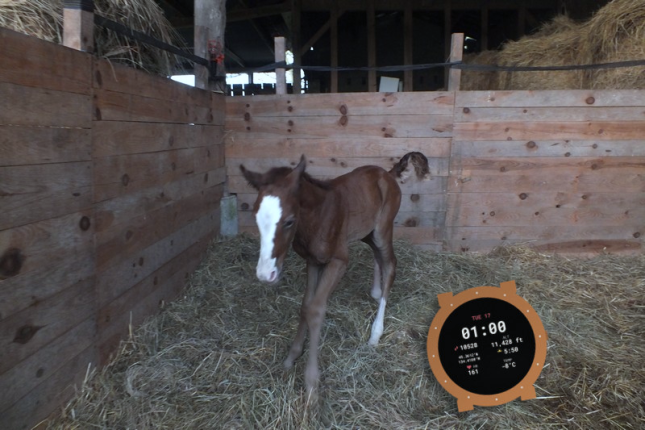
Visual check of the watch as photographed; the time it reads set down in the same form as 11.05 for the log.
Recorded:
1.00
